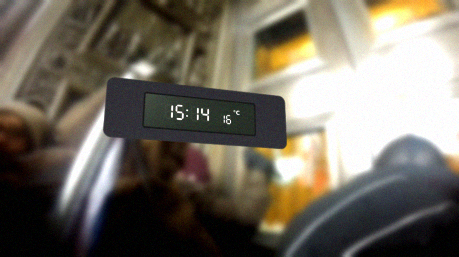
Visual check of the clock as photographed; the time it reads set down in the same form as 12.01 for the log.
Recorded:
15.14
